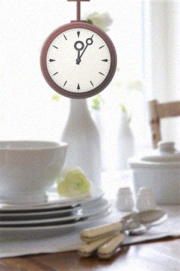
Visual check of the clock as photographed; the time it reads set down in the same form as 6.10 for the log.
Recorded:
12.05
